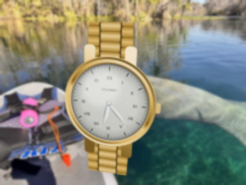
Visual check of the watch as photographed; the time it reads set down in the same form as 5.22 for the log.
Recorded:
6.23
